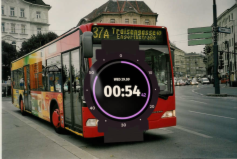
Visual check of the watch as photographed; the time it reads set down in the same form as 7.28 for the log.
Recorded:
0.54
